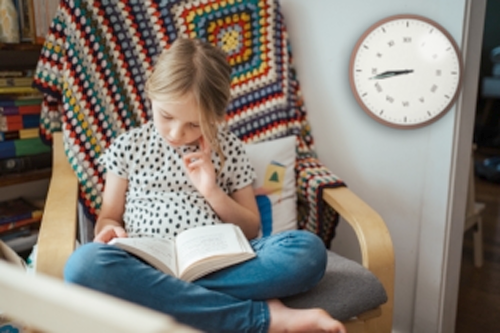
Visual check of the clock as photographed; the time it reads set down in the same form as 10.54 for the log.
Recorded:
8.43
